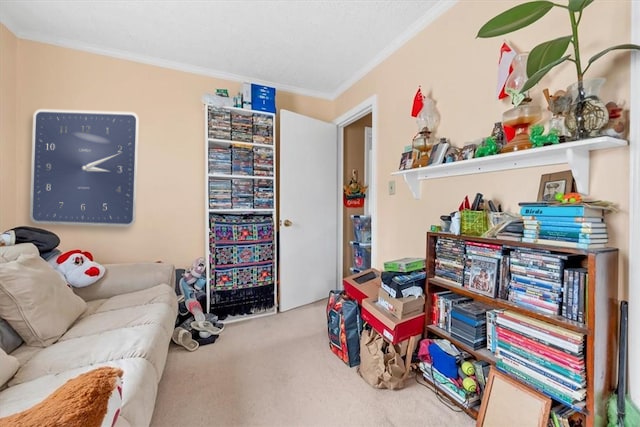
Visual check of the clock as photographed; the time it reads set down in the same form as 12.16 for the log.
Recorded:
3.11
